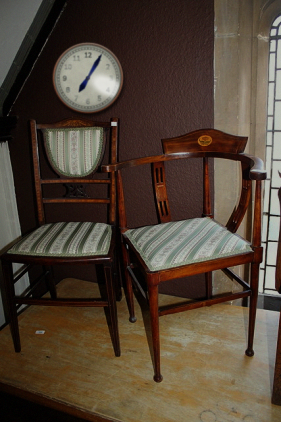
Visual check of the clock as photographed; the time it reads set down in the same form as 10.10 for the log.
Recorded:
7.05
